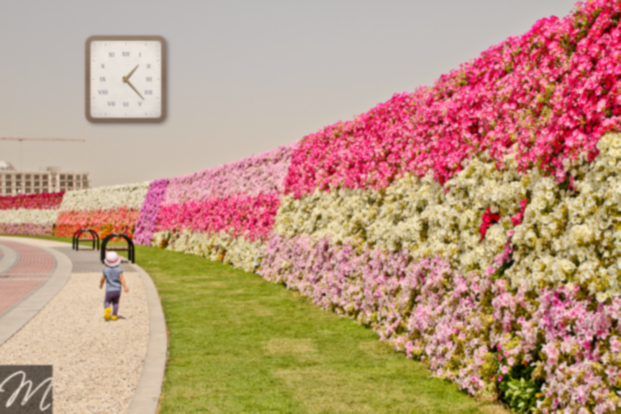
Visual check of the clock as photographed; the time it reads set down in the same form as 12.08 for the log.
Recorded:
1.23
